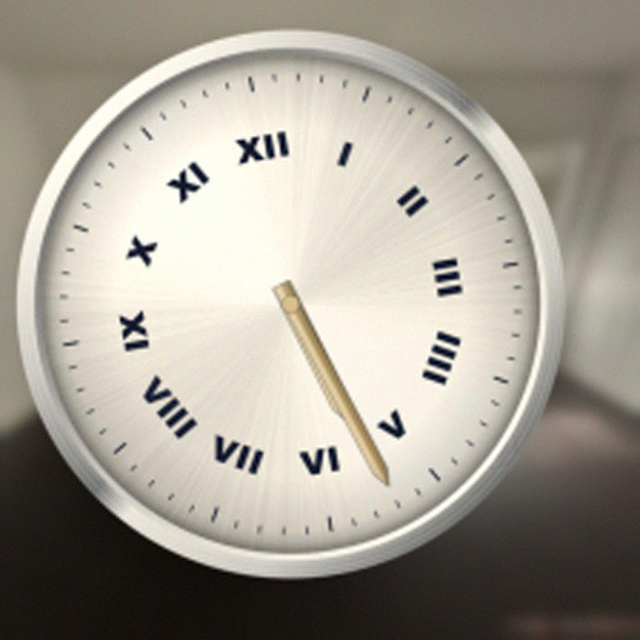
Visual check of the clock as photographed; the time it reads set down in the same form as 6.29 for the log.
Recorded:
5.27
